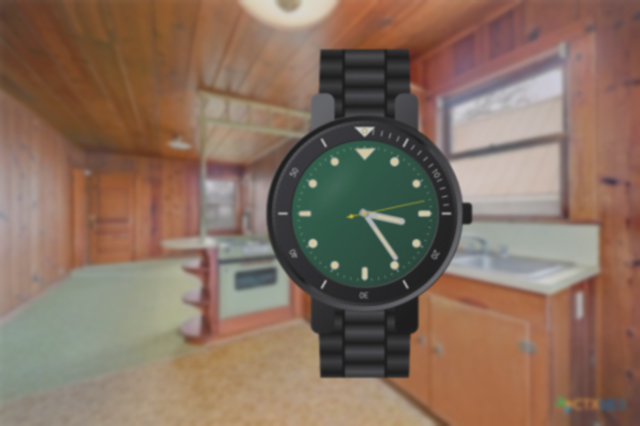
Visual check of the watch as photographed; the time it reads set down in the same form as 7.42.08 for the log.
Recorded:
3.24.13
